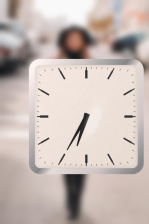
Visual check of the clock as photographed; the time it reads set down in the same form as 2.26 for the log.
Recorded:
6.35
